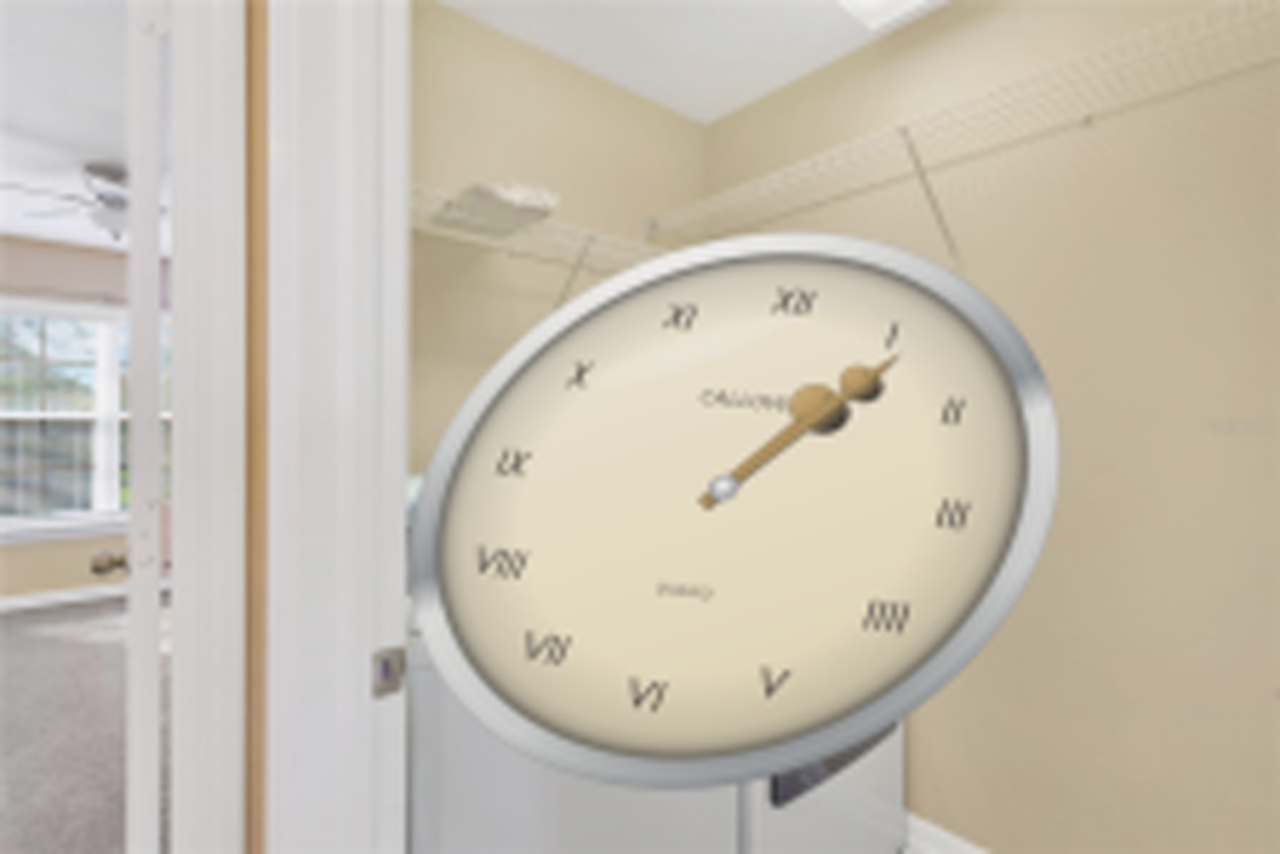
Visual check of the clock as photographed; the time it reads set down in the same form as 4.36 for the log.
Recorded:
1.06
